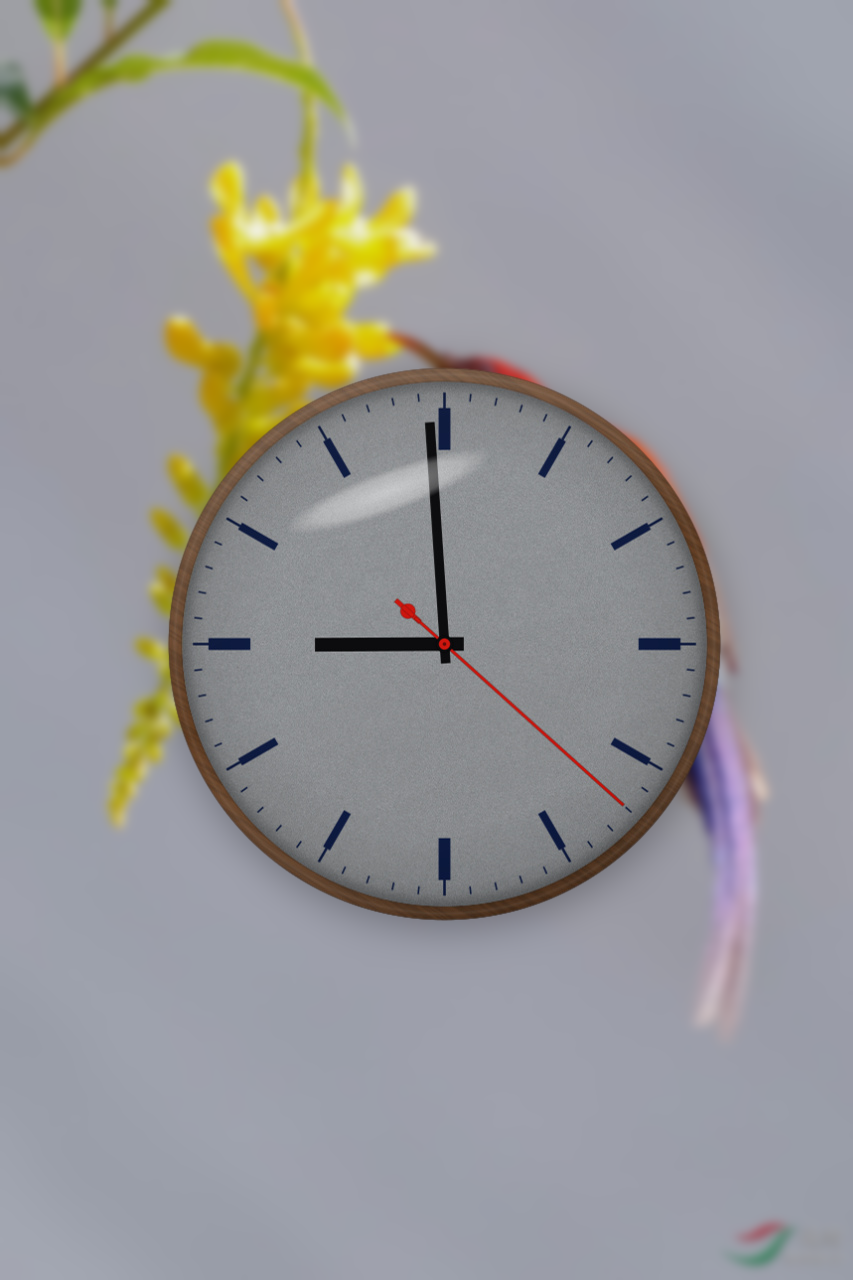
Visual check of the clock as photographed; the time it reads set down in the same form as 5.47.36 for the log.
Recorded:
8.59.22
